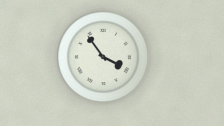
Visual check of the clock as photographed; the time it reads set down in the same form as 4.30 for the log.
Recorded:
3.54
